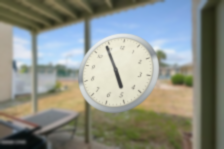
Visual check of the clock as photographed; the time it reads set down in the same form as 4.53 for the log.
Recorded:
4.54
